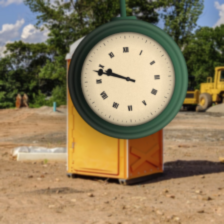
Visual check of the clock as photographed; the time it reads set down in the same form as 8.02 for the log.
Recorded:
9.48
